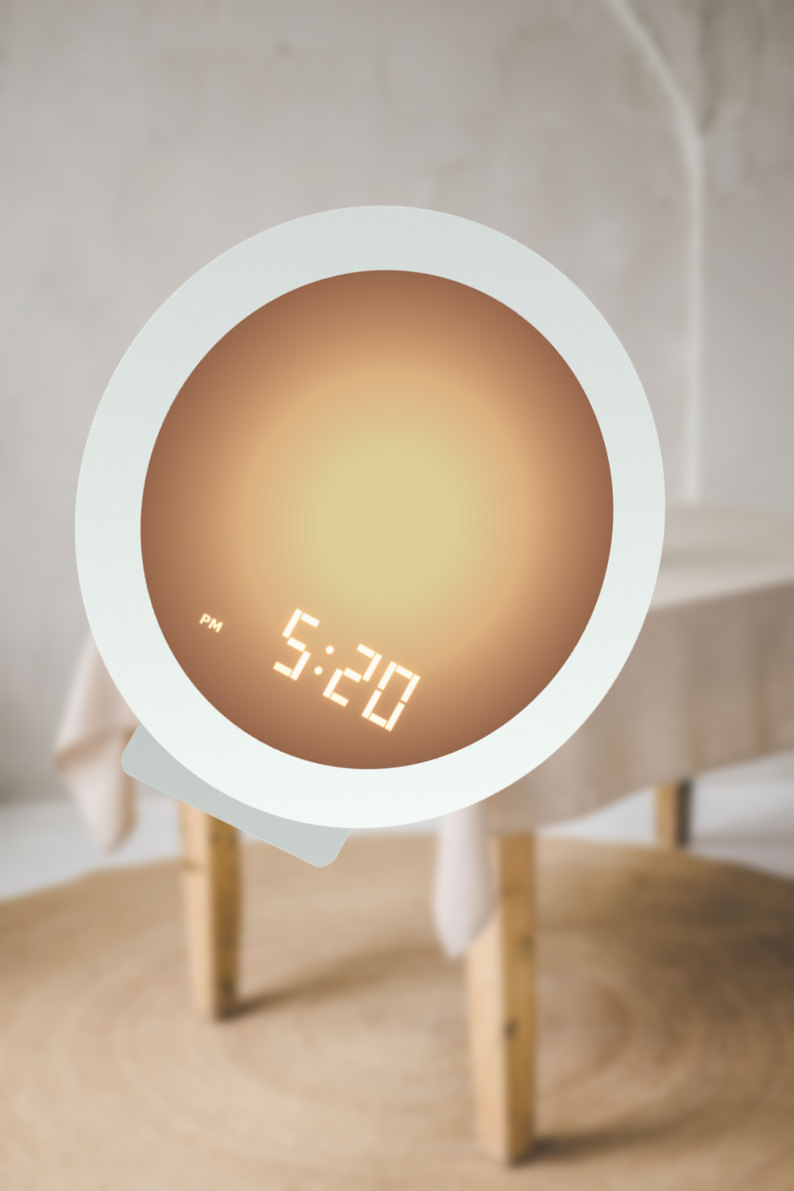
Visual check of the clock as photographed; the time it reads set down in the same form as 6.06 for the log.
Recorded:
5.20
